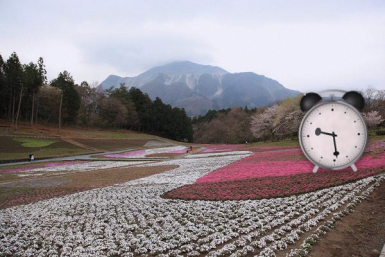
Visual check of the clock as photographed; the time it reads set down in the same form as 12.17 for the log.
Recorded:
9.29
